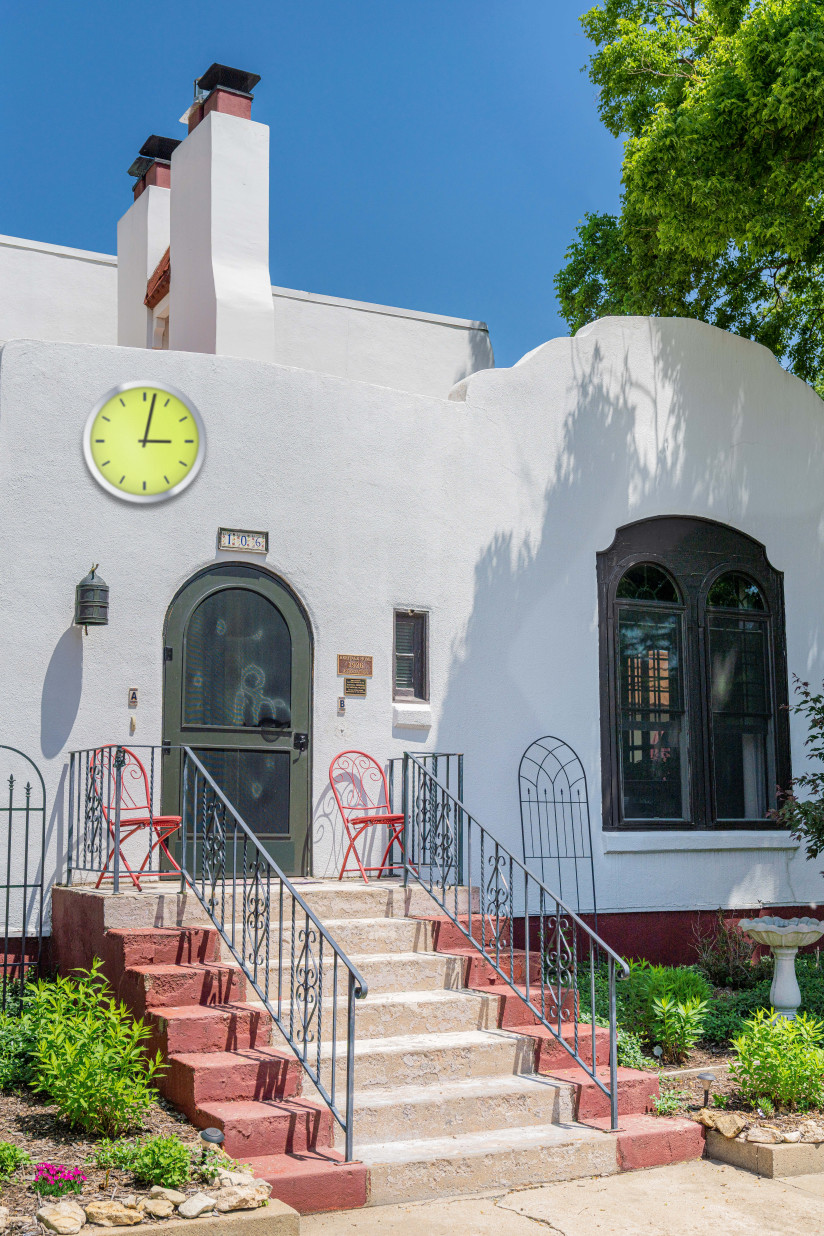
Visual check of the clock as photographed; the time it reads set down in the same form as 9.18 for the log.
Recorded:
3.02
